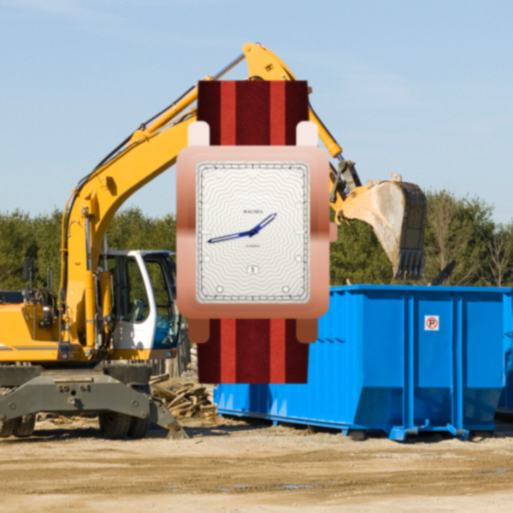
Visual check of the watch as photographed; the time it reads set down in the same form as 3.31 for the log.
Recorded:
1.43
